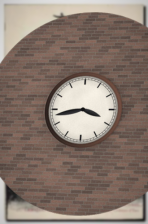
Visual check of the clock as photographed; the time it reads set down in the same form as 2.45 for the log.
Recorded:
3.43
